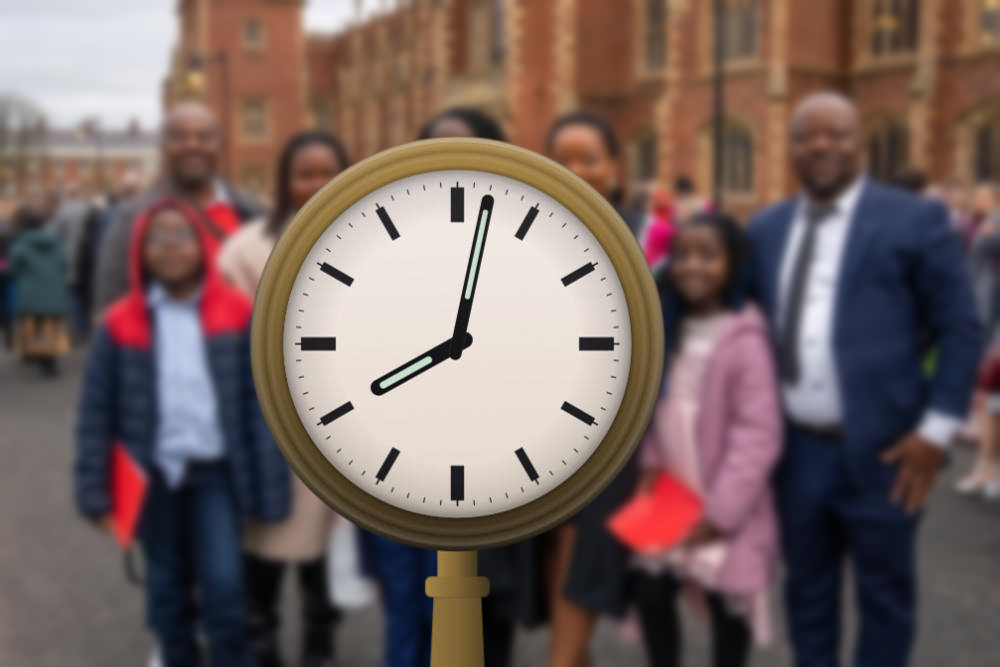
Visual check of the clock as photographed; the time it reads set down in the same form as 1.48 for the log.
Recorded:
8.02
